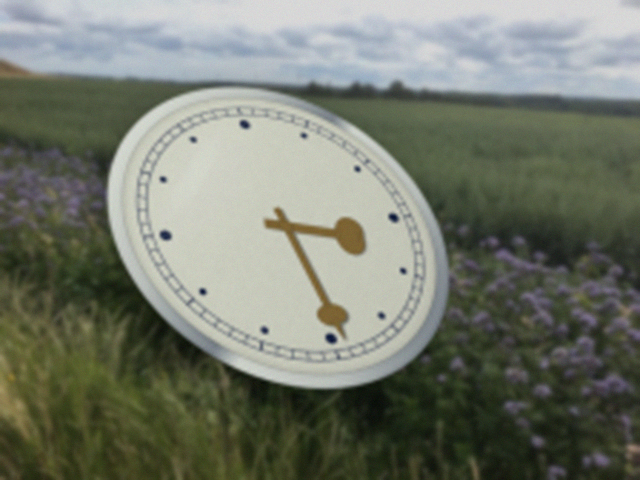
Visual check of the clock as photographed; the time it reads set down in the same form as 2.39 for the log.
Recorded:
3.29
